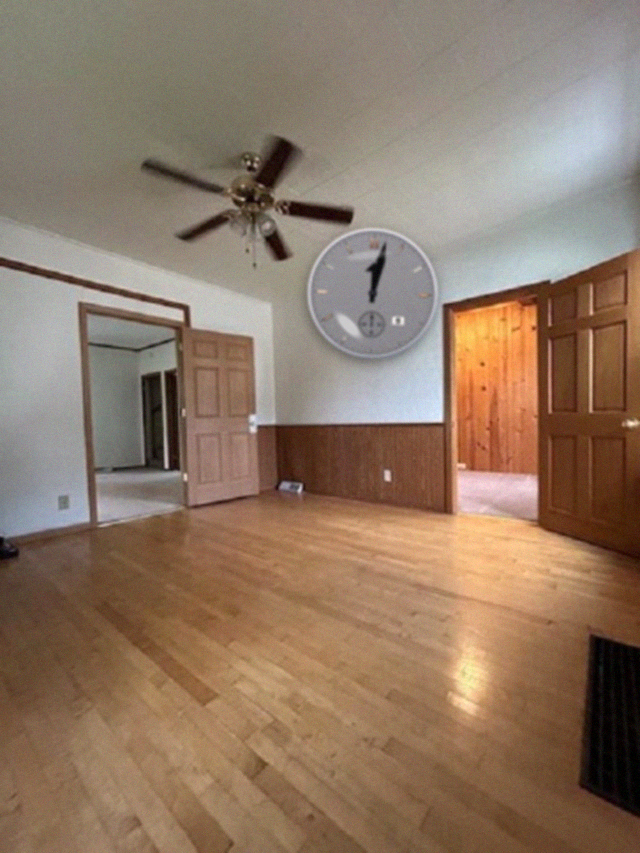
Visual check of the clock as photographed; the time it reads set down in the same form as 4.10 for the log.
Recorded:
12.02
